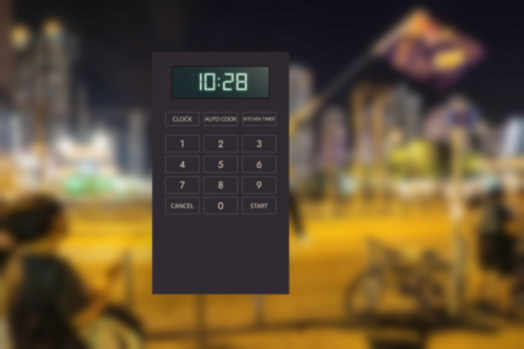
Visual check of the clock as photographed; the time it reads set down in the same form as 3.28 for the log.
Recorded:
10.28
